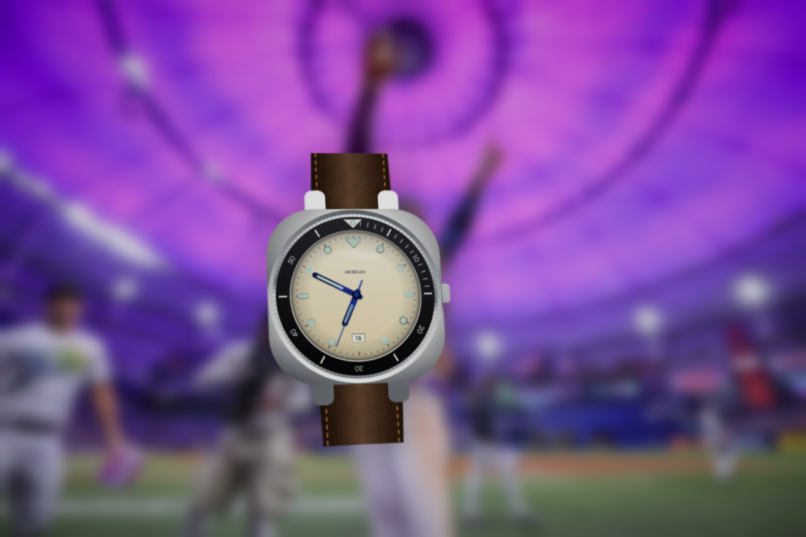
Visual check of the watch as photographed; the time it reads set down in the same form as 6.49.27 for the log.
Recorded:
6.49.34
